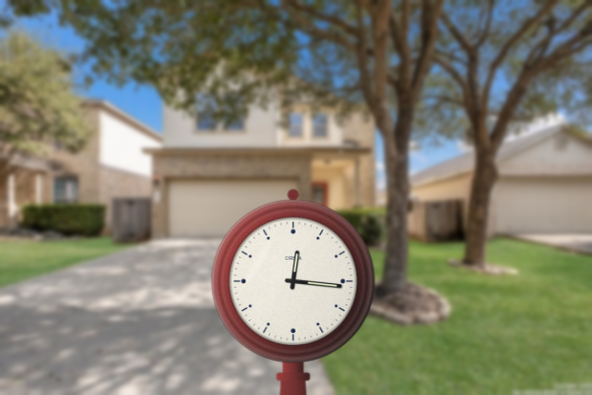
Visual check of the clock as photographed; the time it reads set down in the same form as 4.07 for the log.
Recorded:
12.16
